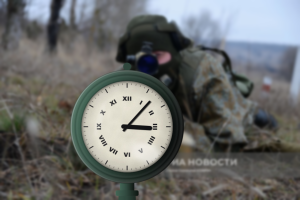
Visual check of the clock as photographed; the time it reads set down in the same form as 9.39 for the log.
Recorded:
3.07
